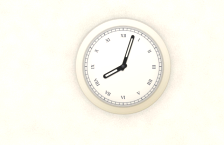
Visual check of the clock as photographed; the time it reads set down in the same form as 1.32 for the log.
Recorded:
8.03
